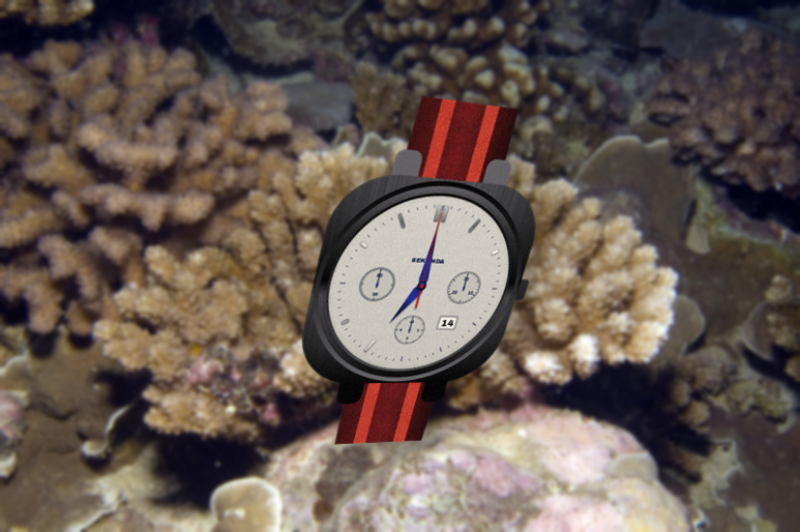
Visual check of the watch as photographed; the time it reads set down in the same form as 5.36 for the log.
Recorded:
7.00
